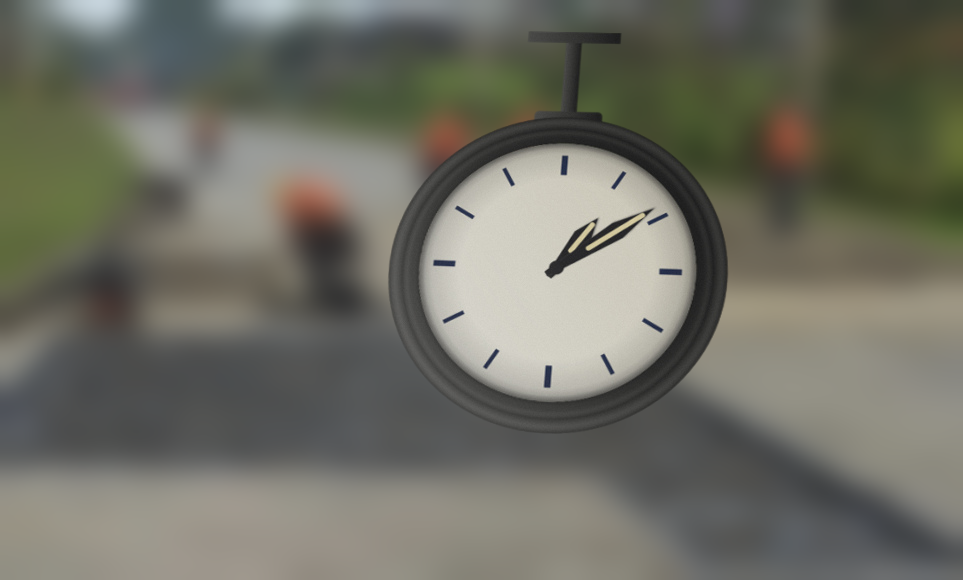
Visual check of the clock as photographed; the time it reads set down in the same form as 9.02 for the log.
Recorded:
1.09
